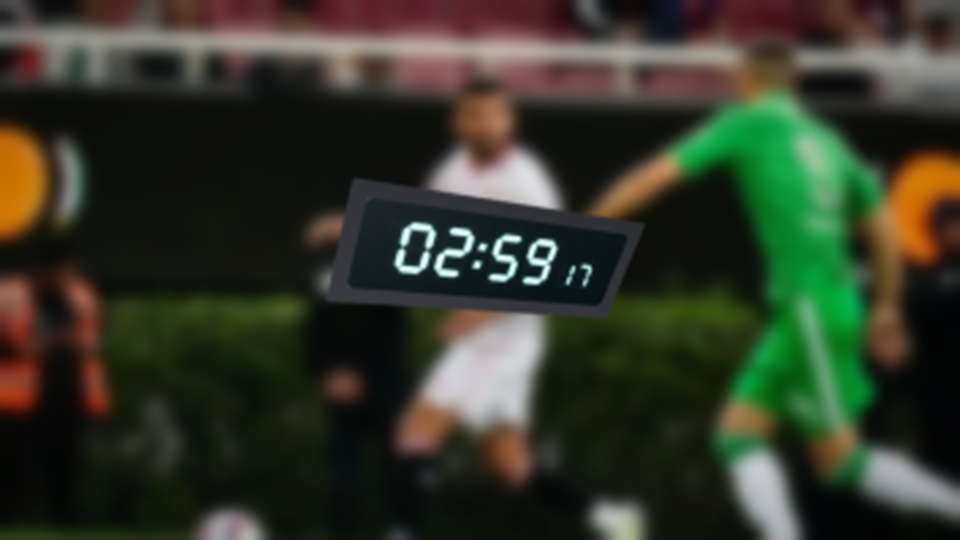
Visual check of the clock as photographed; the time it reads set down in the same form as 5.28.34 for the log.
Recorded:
2.59.17
